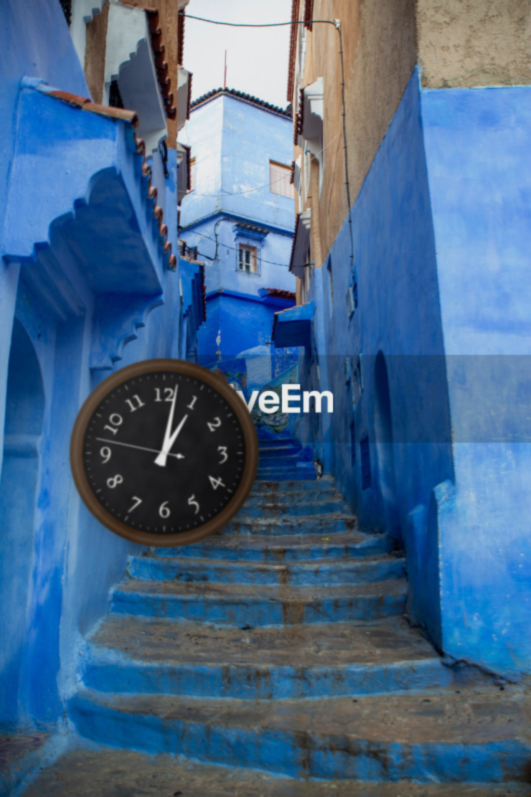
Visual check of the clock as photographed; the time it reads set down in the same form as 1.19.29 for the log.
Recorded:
1.01.47
